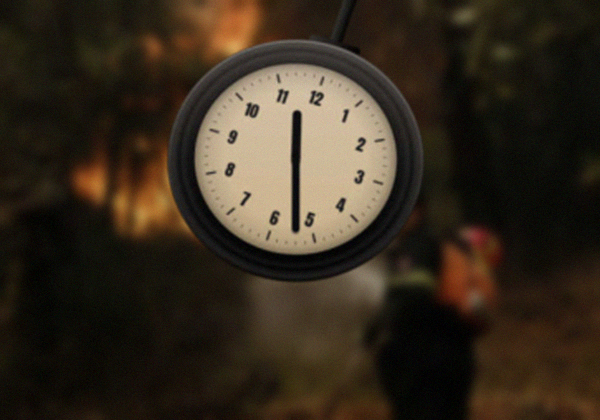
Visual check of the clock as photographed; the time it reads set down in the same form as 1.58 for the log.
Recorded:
11.27
